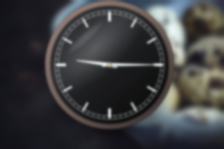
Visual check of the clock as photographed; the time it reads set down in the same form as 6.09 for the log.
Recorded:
9.15
